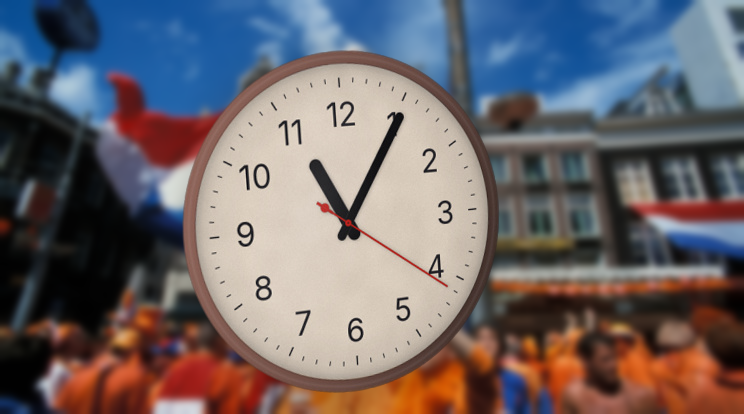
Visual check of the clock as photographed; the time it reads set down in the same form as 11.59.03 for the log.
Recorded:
11.05.21
